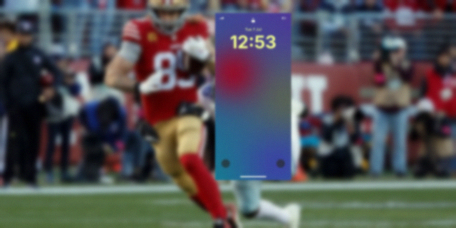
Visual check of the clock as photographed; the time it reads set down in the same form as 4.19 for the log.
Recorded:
12.53
